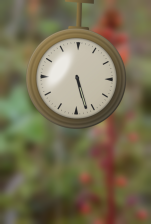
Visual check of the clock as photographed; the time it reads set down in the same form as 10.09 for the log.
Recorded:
5.27
